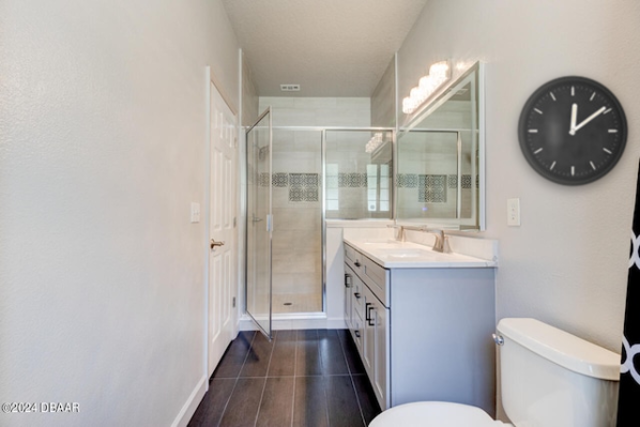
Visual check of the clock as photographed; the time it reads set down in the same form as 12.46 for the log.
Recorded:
12.09
